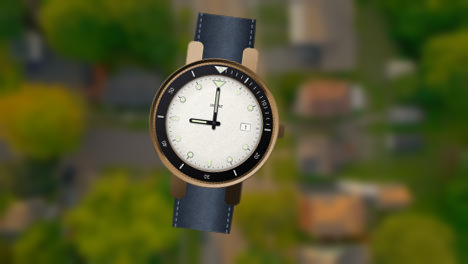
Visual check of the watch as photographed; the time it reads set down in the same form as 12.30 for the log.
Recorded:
9.00
